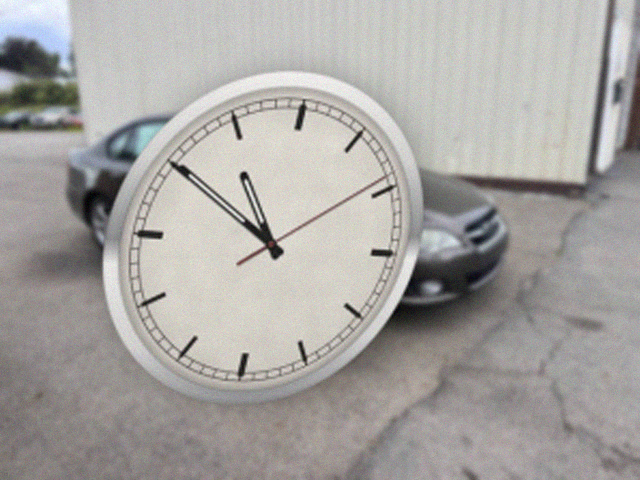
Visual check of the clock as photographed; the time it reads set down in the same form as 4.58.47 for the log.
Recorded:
10.50.09
